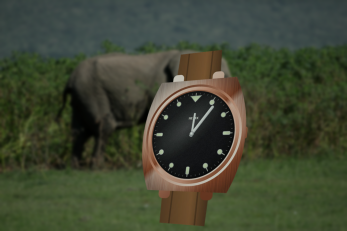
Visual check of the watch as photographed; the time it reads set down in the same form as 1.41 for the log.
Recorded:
12.06
